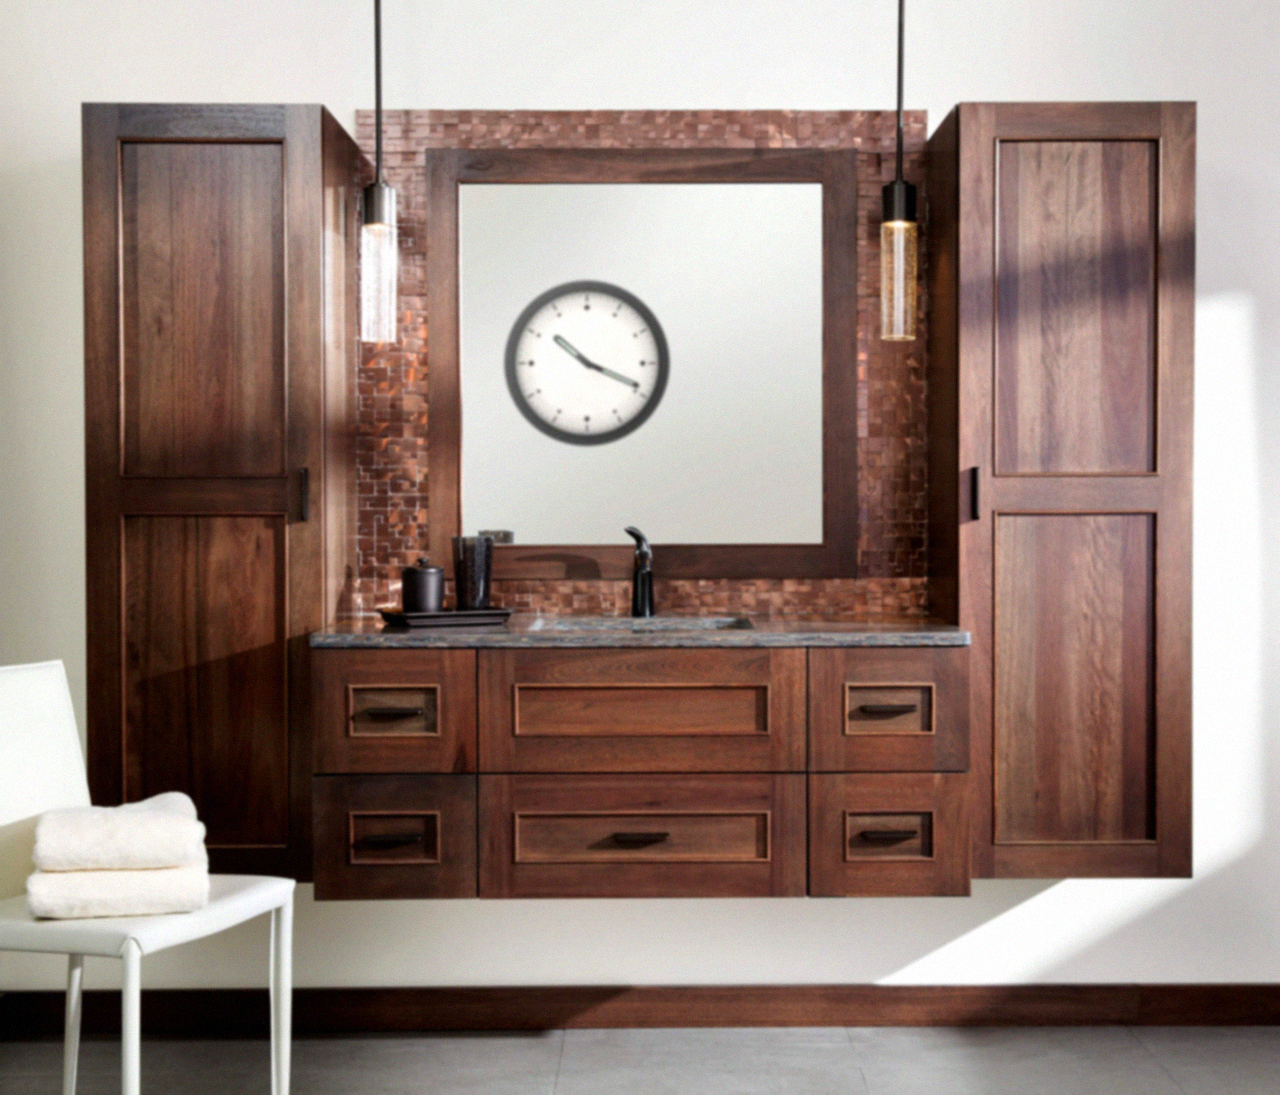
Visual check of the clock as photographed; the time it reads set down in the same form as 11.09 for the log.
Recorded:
10.19
